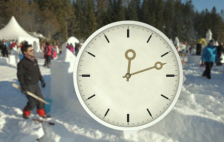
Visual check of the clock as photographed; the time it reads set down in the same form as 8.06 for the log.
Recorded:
12.12
